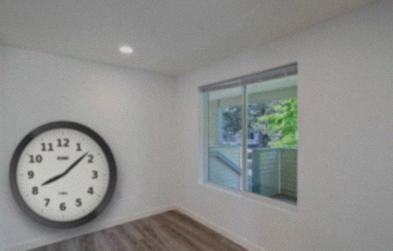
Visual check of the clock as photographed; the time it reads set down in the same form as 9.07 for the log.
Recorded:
8.08
